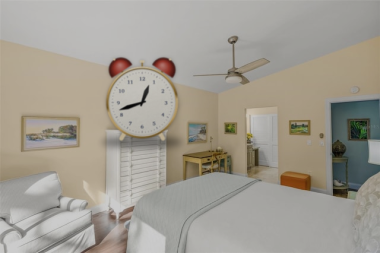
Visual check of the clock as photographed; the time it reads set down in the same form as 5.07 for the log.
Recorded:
12.42
